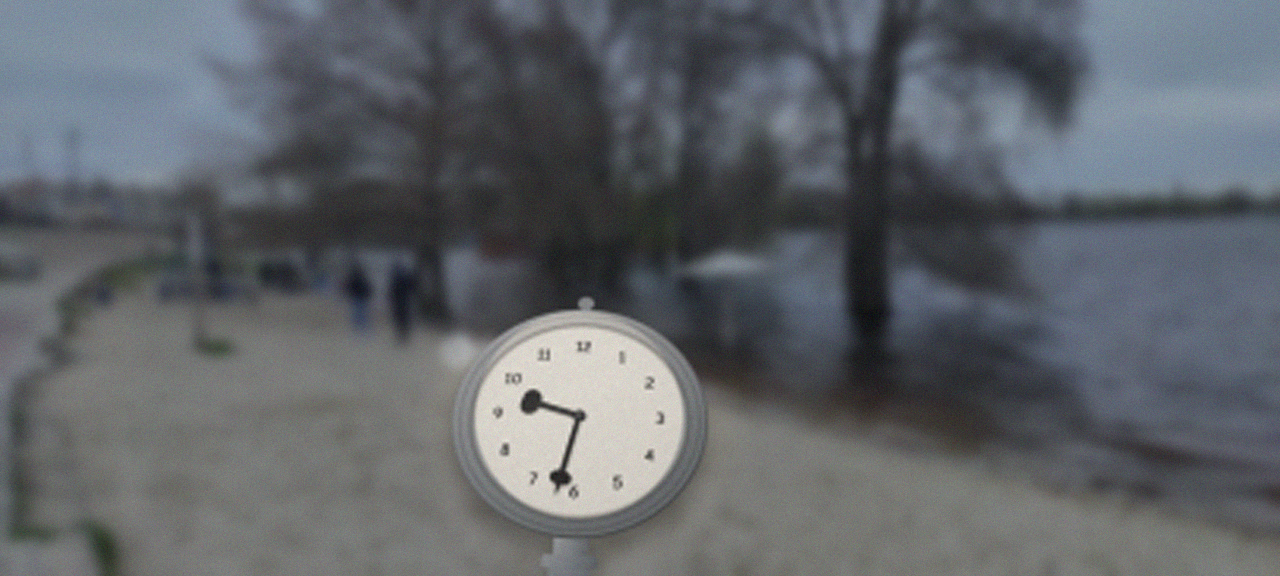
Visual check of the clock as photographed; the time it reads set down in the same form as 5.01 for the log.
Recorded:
9.32
